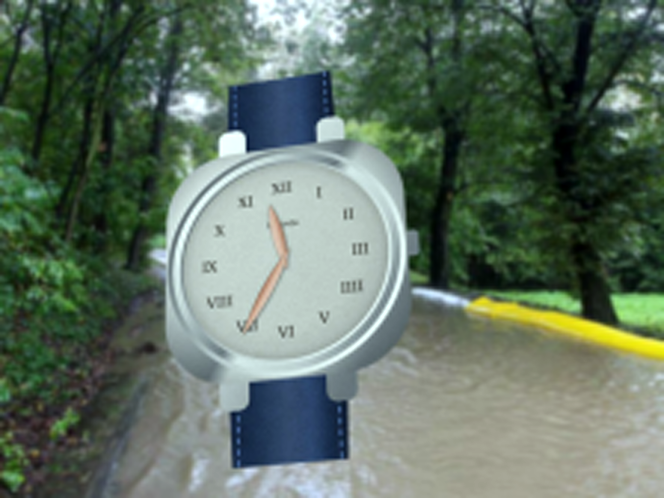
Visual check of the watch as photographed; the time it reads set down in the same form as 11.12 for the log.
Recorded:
11.35
